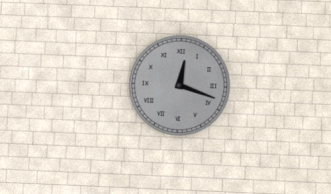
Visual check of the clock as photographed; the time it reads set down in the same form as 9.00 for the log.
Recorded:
12.18
